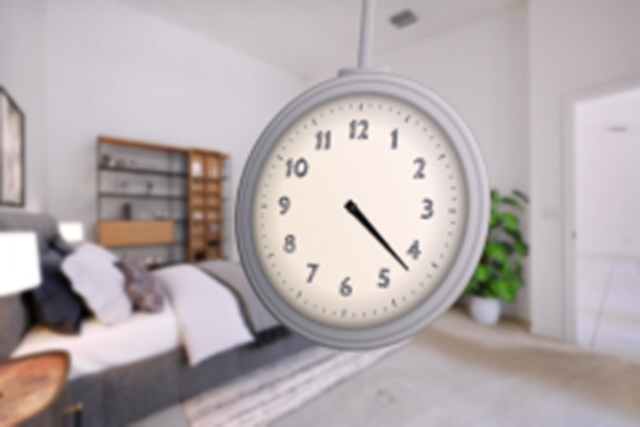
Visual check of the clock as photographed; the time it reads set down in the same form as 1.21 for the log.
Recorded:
4.22
